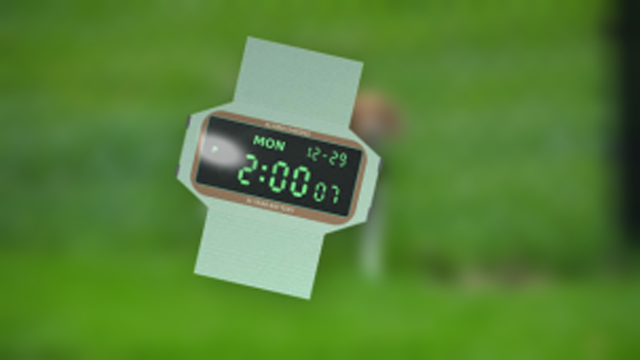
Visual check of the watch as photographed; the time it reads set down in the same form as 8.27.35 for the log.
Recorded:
2.00.07
